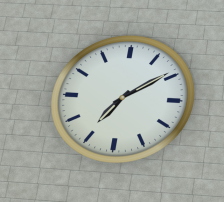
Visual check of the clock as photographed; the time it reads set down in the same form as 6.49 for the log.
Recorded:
7.09
